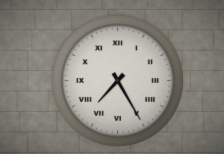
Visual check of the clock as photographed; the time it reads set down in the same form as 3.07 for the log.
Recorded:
7.25
